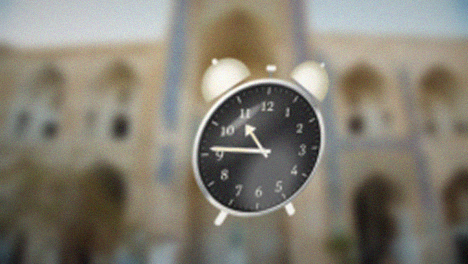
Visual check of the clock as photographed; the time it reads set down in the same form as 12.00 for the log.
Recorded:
10.46
